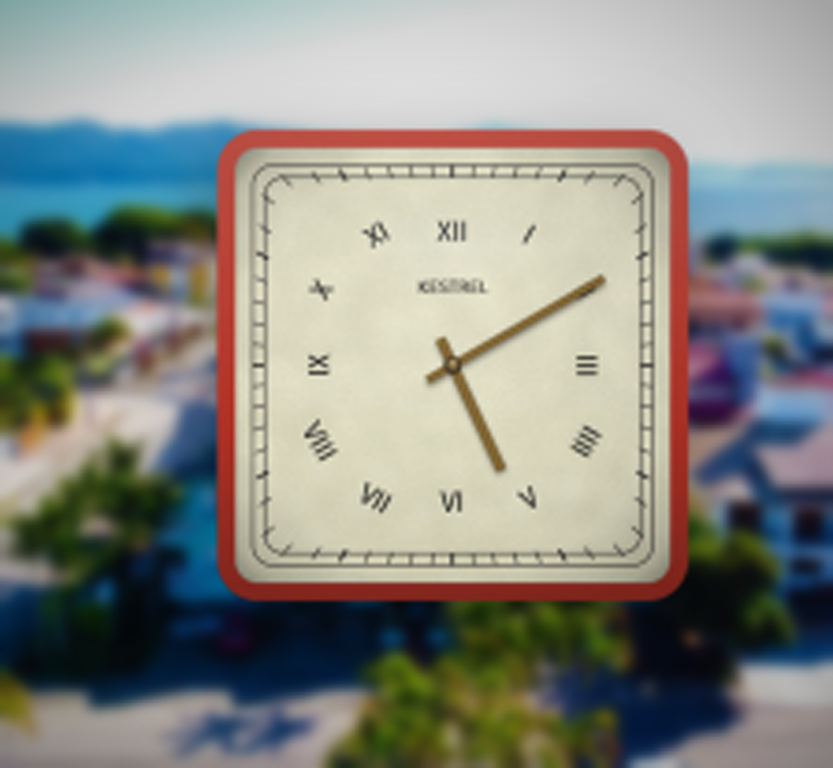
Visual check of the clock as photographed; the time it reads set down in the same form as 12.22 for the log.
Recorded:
5.10
